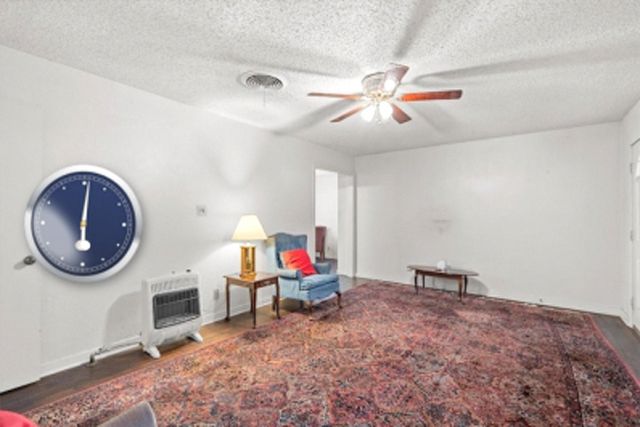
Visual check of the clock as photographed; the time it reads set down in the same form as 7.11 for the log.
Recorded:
6.01
